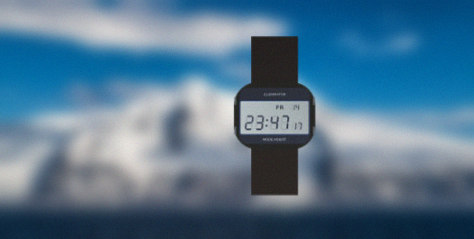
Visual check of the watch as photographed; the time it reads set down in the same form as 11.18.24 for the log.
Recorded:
23.47.17
